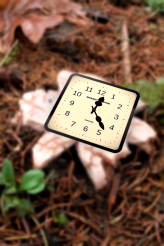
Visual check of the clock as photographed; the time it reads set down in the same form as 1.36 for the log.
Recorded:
12.23
